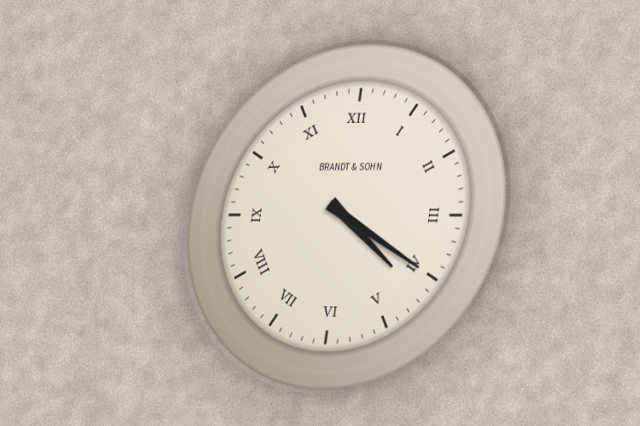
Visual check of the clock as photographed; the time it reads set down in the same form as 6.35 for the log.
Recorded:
4.20
